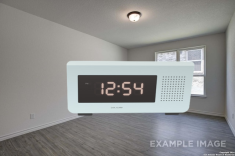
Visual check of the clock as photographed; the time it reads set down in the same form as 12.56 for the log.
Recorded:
12.54
